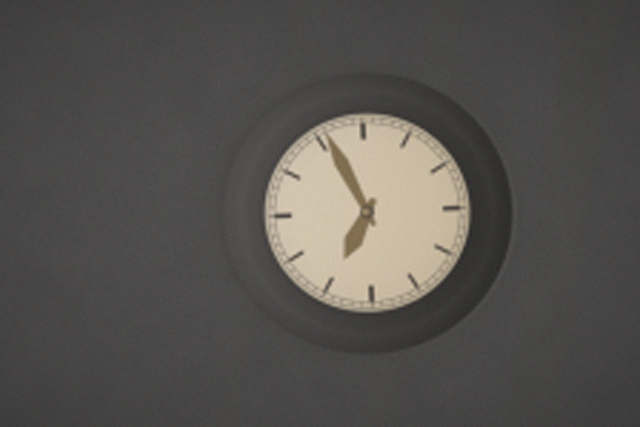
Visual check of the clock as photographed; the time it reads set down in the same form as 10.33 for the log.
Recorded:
6.56
